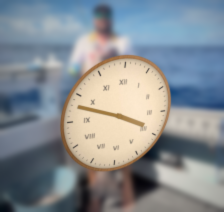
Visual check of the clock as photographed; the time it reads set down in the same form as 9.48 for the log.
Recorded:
3.48
